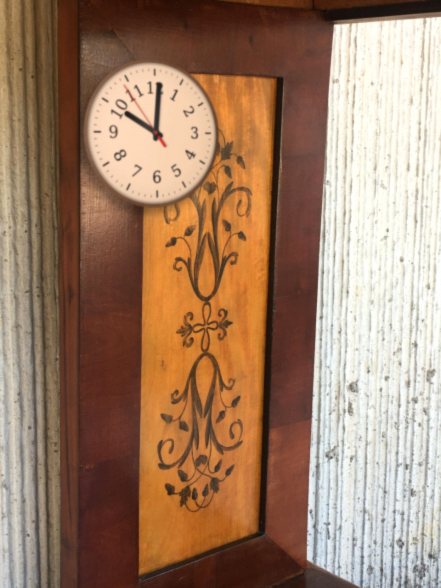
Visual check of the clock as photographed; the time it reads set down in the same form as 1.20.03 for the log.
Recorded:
10.00.54
